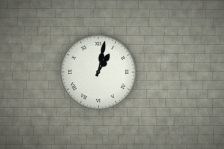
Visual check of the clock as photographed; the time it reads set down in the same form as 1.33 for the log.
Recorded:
1.02
